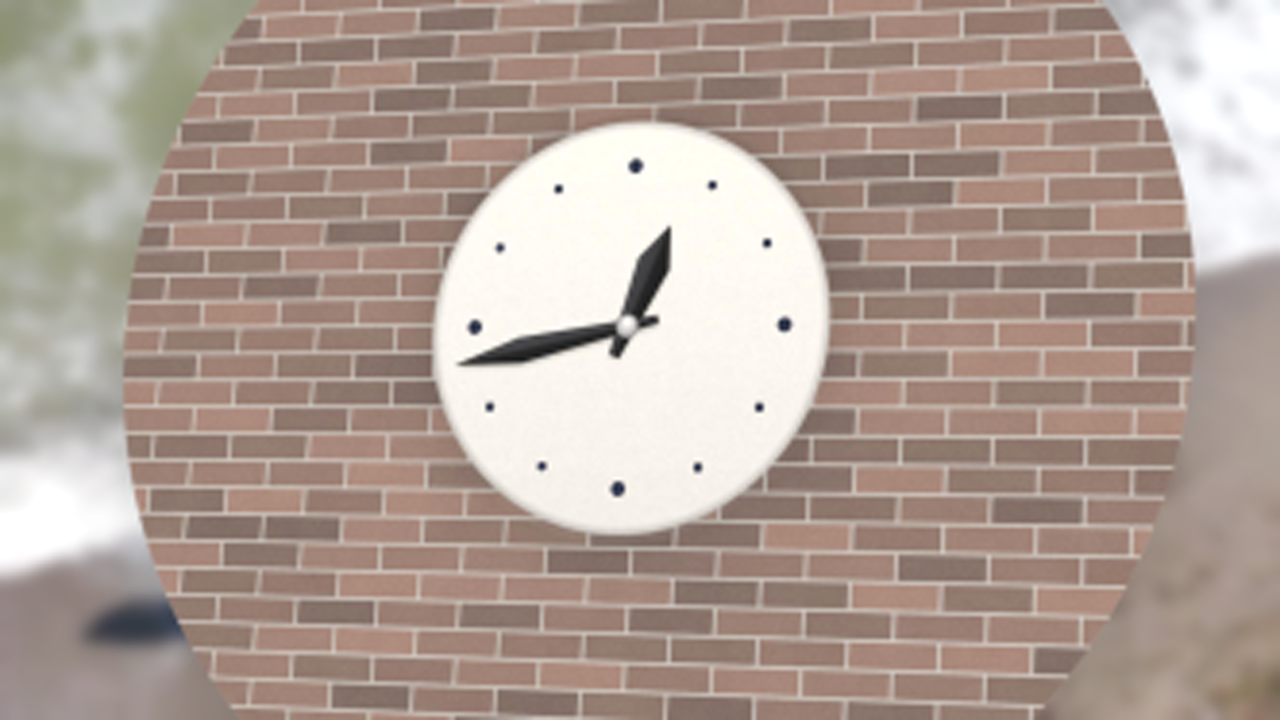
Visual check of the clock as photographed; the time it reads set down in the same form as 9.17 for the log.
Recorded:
12.43
